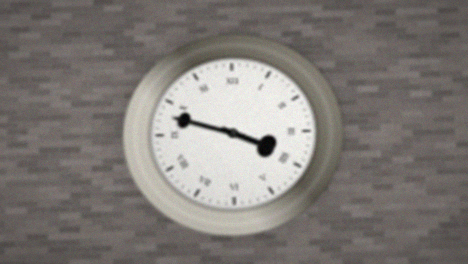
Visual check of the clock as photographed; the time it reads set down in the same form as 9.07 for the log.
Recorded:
3.48
